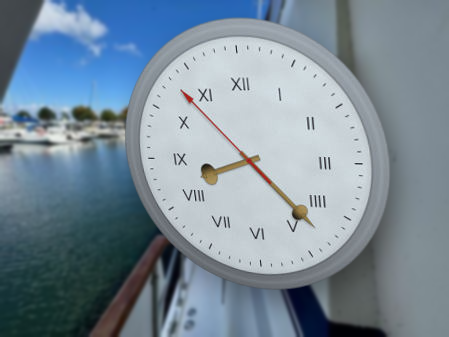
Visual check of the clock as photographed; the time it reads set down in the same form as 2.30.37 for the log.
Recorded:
8.22.53
